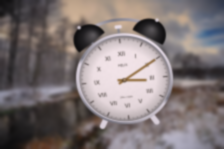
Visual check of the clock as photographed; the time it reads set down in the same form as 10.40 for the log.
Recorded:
3.10
